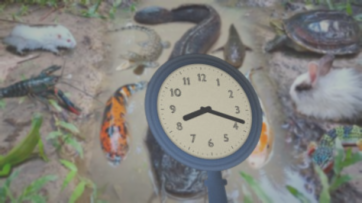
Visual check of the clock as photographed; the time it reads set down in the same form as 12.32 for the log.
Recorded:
8.18
